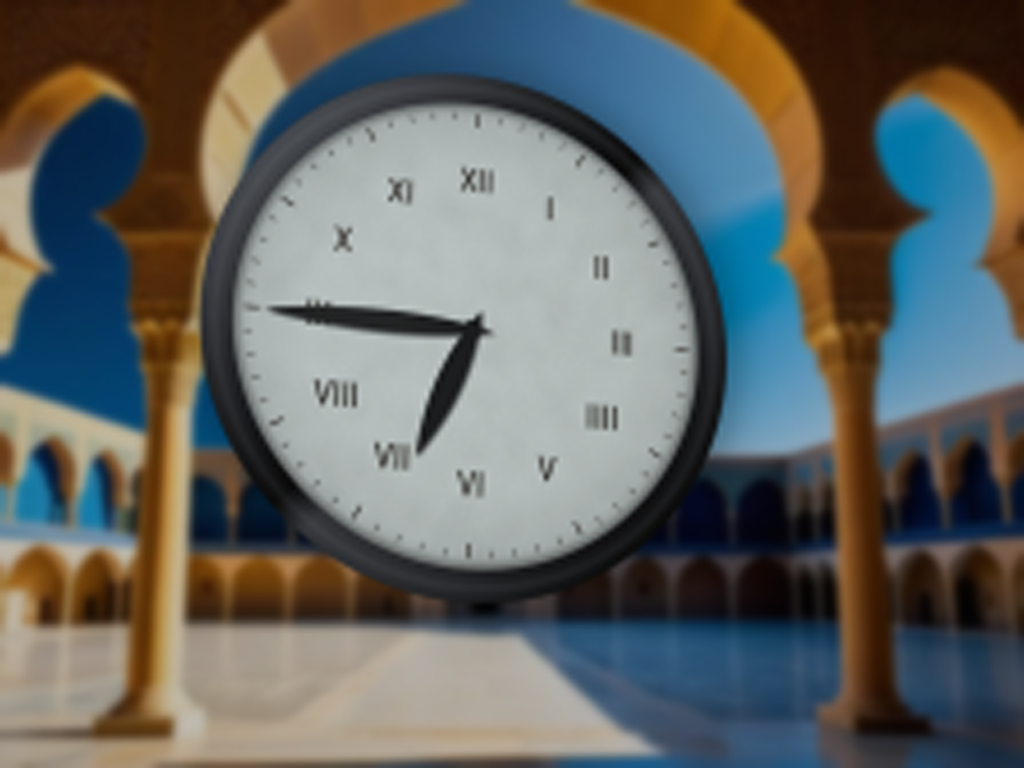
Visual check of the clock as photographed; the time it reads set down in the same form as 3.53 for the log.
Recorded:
6.45
